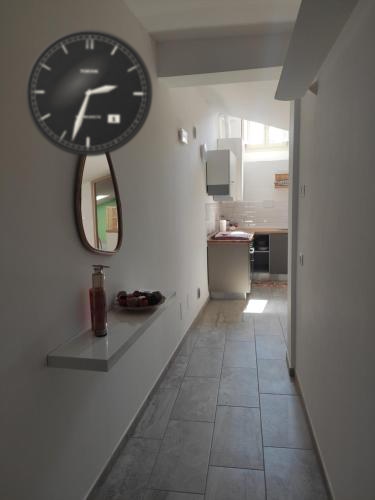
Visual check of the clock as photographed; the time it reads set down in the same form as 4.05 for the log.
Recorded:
2.33
